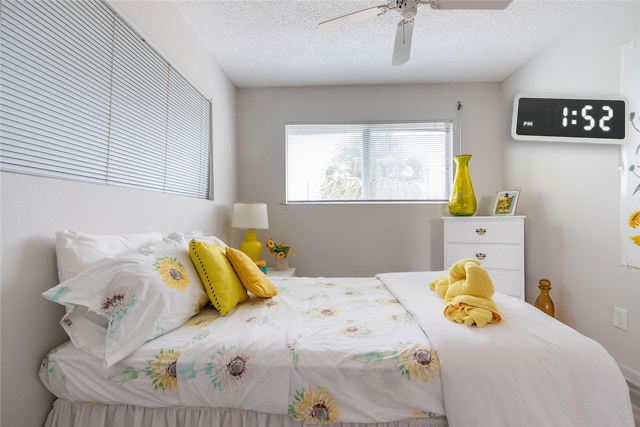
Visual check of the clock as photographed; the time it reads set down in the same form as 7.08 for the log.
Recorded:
1.52
